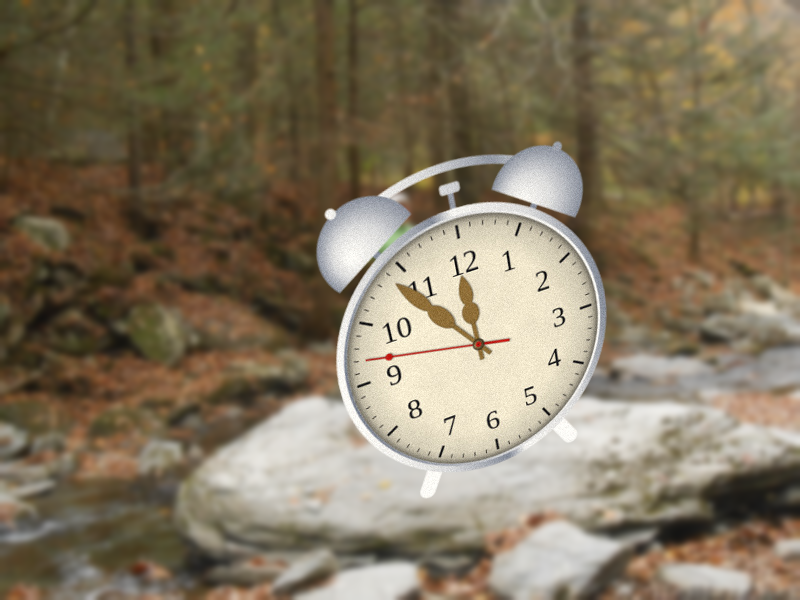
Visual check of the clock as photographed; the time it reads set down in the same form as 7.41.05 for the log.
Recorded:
11.53.47
